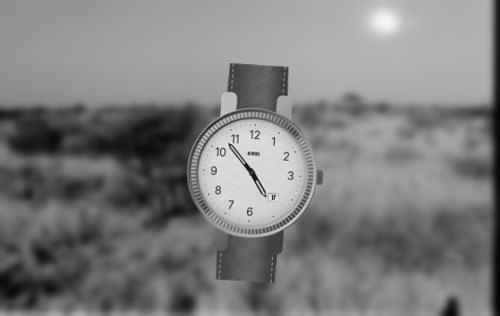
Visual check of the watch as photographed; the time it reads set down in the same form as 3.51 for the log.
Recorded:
4.53
